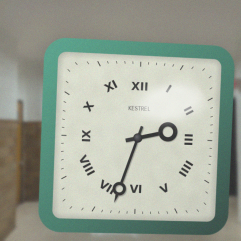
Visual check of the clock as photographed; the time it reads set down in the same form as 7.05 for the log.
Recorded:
2.33
